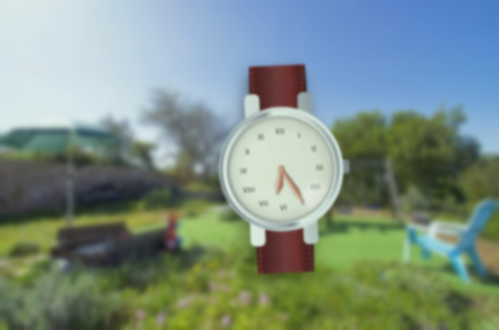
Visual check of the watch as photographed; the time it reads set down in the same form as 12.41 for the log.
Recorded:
6.25
